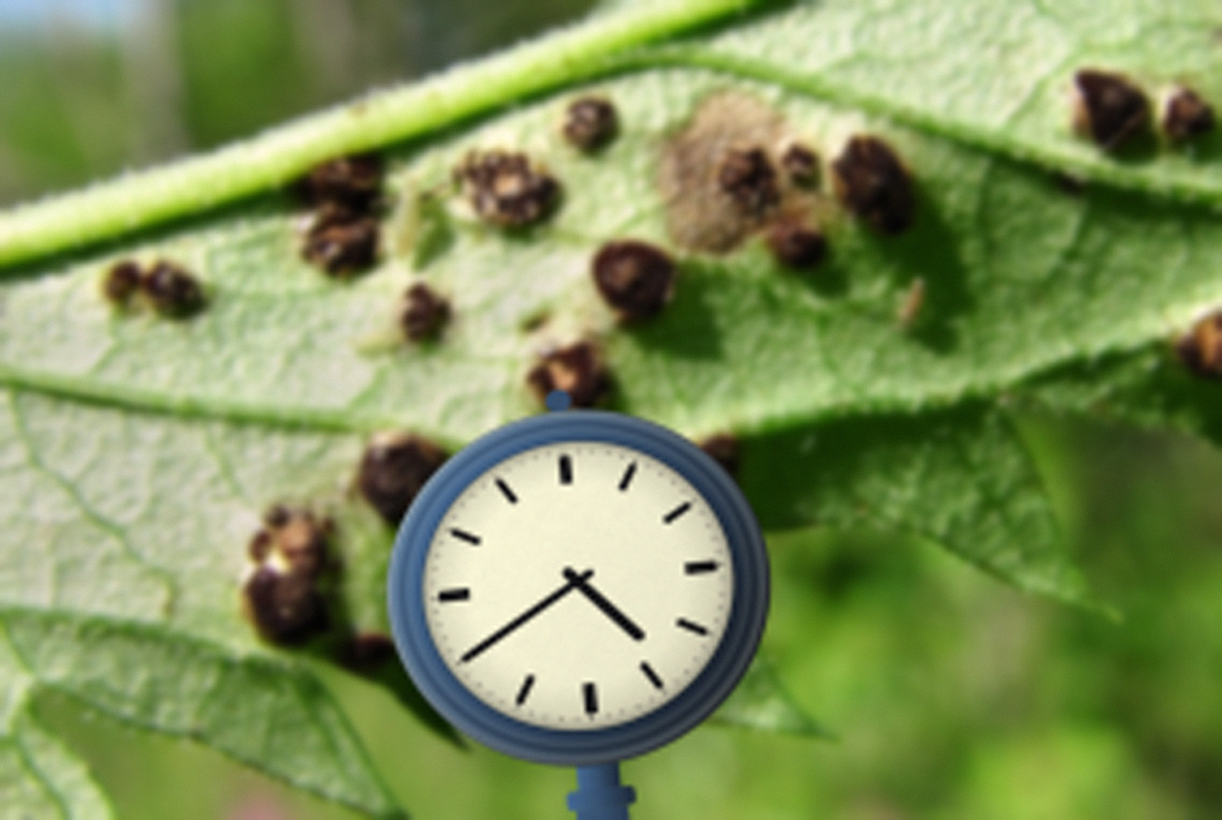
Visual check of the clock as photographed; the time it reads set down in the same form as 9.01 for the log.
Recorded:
4.40
